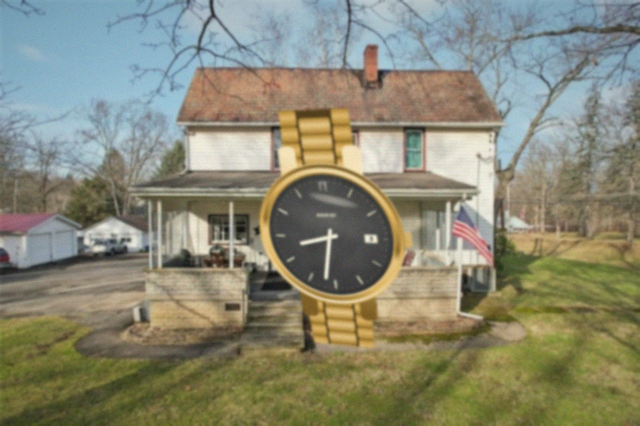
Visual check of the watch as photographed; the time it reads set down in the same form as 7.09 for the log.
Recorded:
8.32
